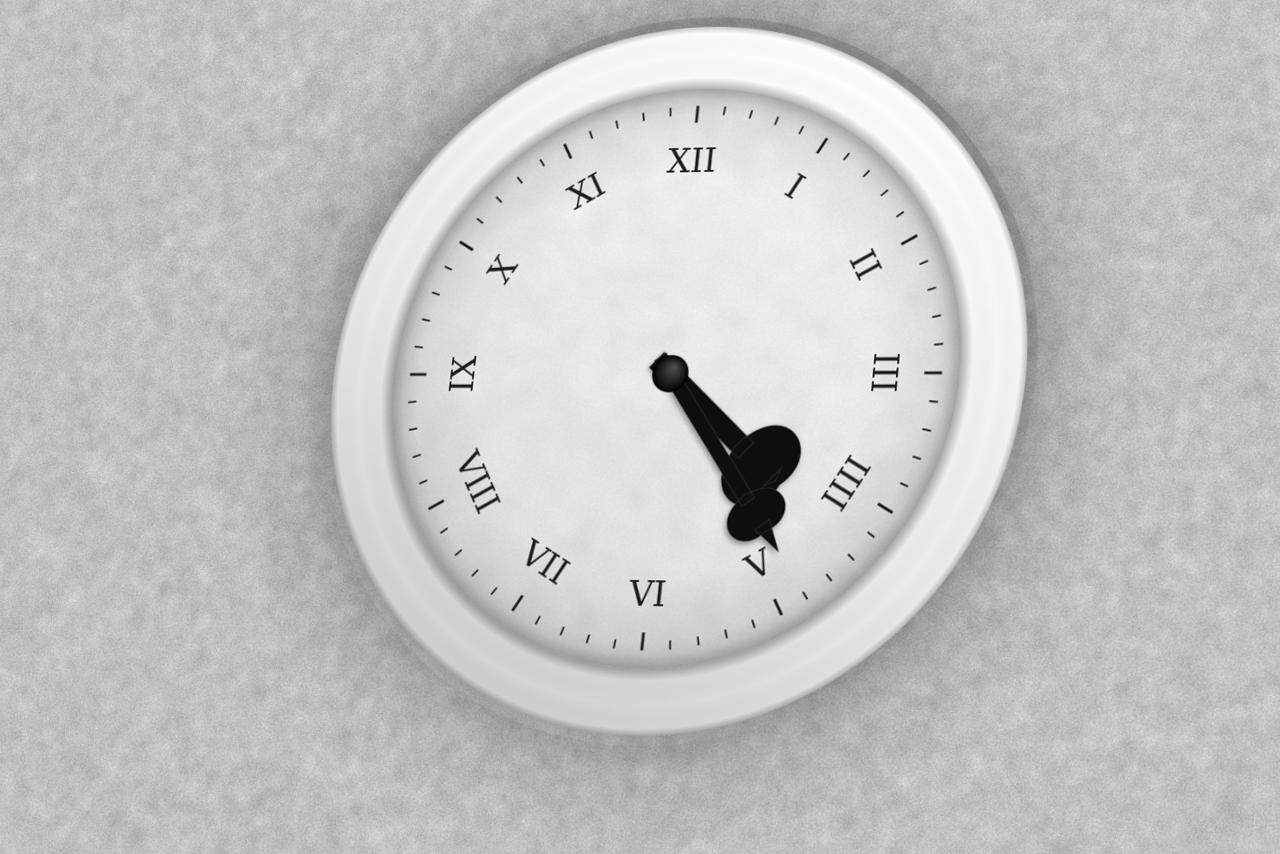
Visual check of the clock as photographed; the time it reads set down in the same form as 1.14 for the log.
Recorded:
4.24
